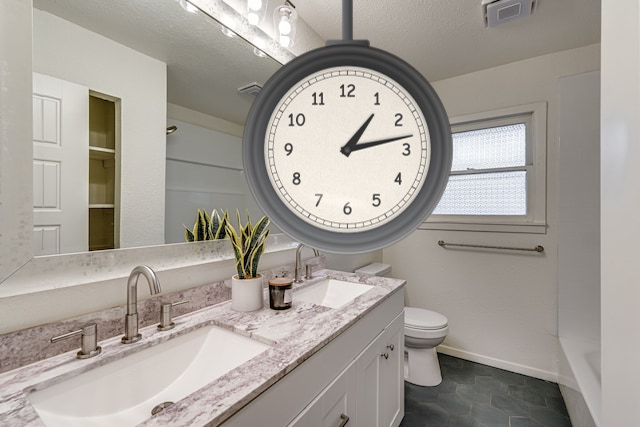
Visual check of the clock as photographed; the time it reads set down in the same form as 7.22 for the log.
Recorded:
1.13
